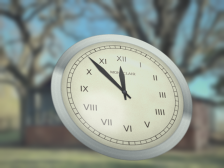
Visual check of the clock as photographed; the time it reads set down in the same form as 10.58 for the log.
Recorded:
11.53
